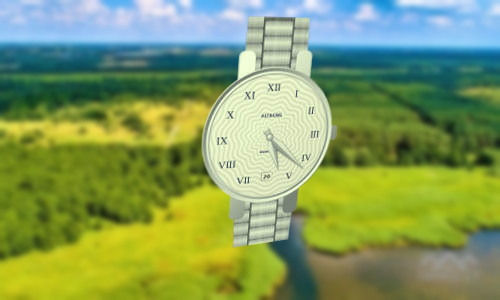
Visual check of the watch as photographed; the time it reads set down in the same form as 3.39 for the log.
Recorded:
5.22
